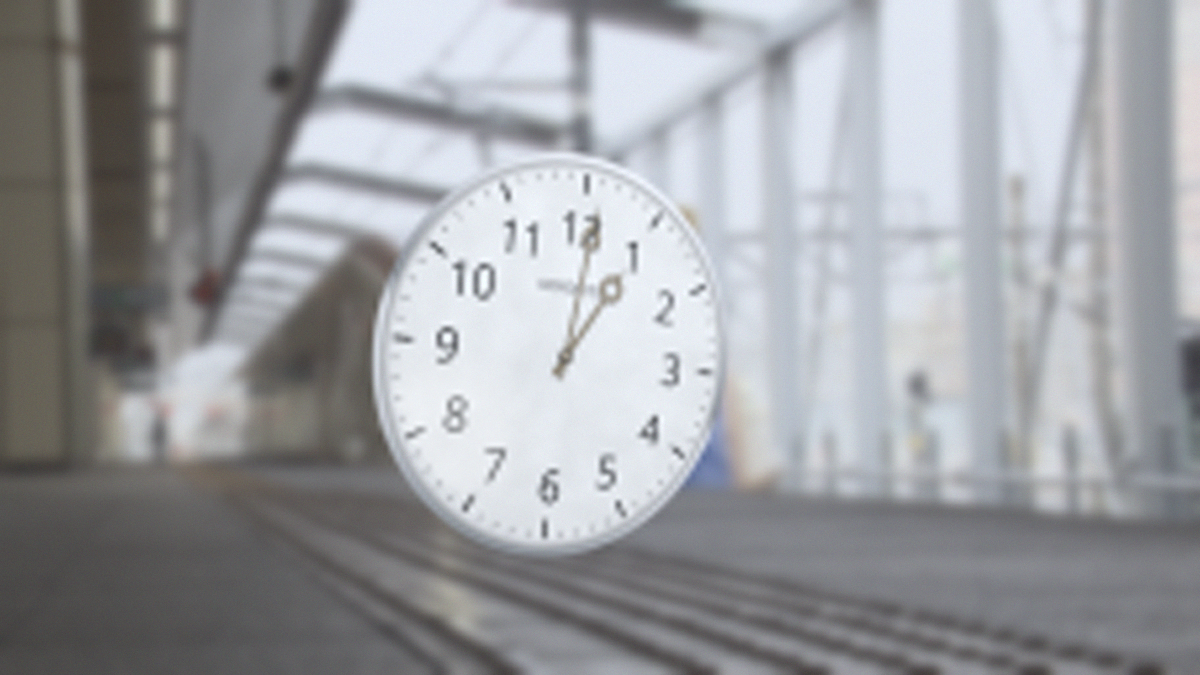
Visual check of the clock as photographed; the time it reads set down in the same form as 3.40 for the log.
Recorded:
1.01
